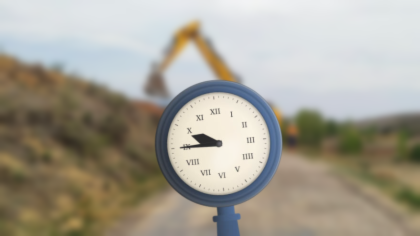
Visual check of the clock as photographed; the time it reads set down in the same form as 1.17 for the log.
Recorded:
9.45
